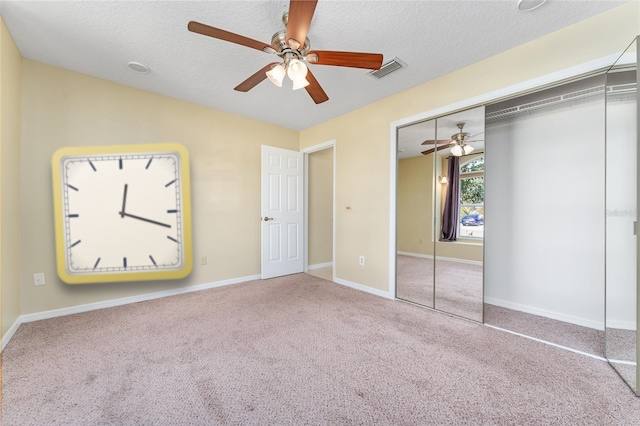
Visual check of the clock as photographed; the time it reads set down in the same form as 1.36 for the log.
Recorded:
12.18
